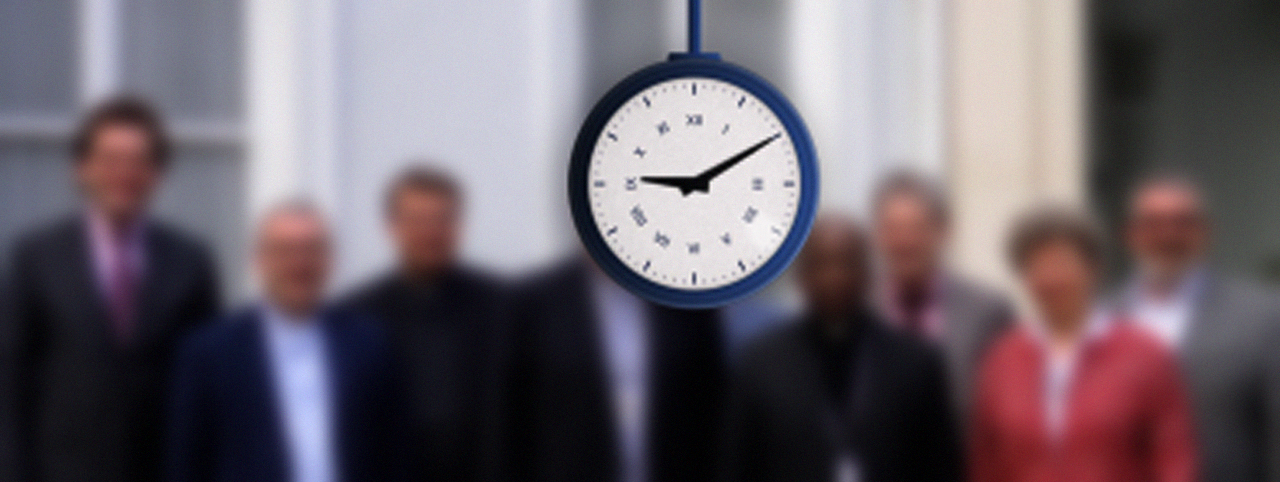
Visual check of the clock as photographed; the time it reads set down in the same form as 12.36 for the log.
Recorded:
9.10
